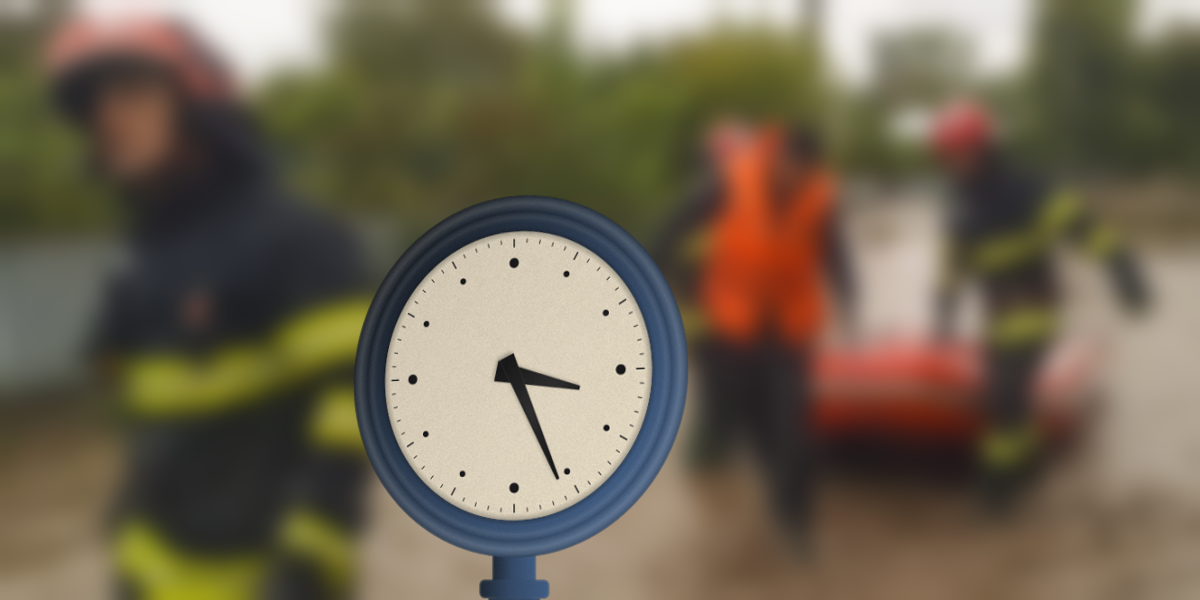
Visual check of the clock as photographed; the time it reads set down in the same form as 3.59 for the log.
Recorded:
3.26
